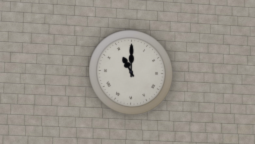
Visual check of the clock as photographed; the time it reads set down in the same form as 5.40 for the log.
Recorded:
11.00
